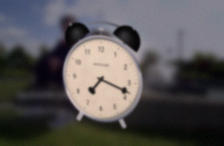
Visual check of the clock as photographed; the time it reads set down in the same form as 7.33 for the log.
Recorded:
7.18
